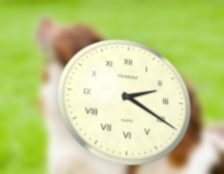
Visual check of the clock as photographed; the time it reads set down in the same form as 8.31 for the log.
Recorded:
2.20
